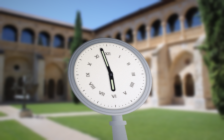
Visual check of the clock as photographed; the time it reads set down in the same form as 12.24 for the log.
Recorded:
5.58
